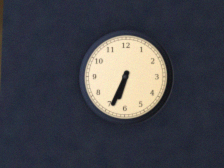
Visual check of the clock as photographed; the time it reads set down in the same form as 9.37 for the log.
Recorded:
6.34
